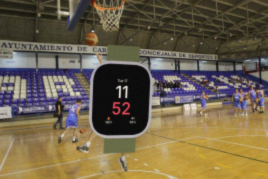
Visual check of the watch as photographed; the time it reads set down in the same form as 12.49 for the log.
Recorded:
11.52
